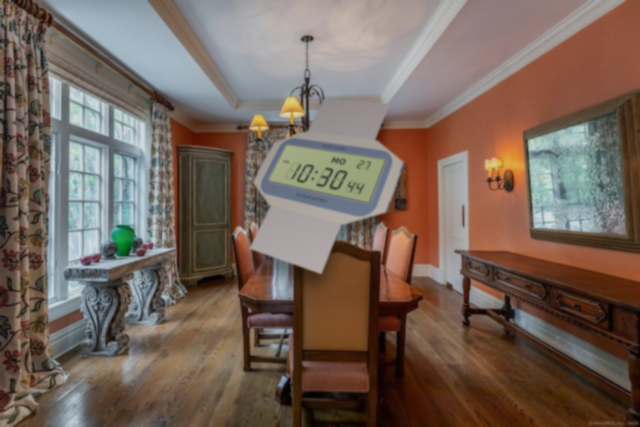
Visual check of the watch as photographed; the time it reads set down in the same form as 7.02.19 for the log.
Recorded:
10.30.44
